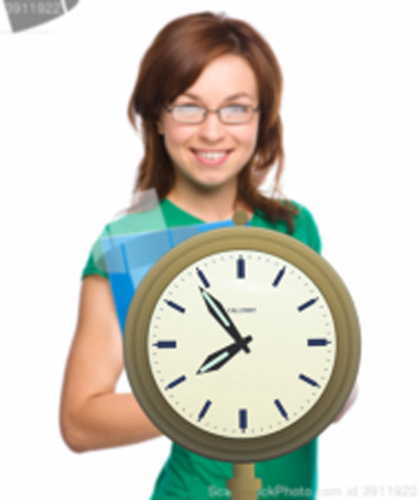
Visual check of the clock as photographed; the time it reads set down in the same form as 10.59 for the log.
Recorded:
7.54
